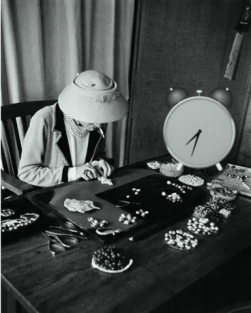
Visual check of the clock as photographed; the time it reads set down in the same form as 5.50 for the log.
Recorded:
7.33
